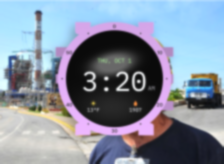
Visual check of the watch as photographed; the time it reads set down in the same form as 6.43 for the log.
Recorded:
3.20
